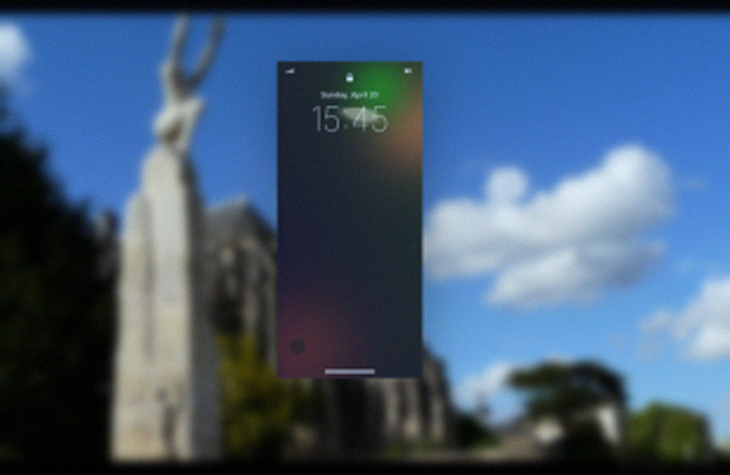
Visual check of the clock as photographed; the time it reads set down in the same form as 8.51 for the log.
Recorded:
15.45
